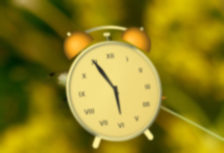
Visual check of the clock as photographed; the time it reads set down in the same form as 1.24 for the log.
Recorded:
5.55
